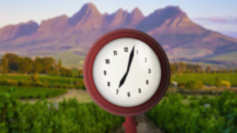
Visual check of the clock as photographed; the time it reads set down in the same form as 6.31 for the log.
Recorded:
7.03
